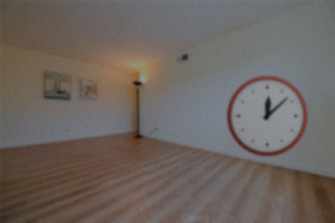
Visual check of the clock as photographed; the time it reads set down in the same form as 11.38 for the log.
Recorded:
12.08
